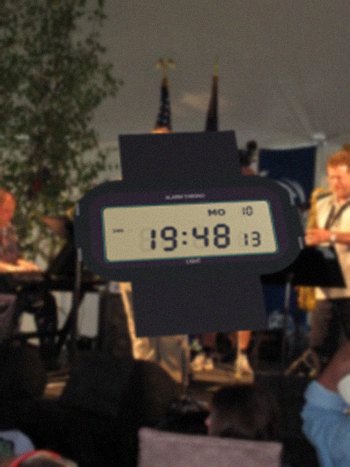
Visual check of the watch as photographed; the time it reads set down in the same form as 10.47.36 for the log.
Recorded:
19.48.13
